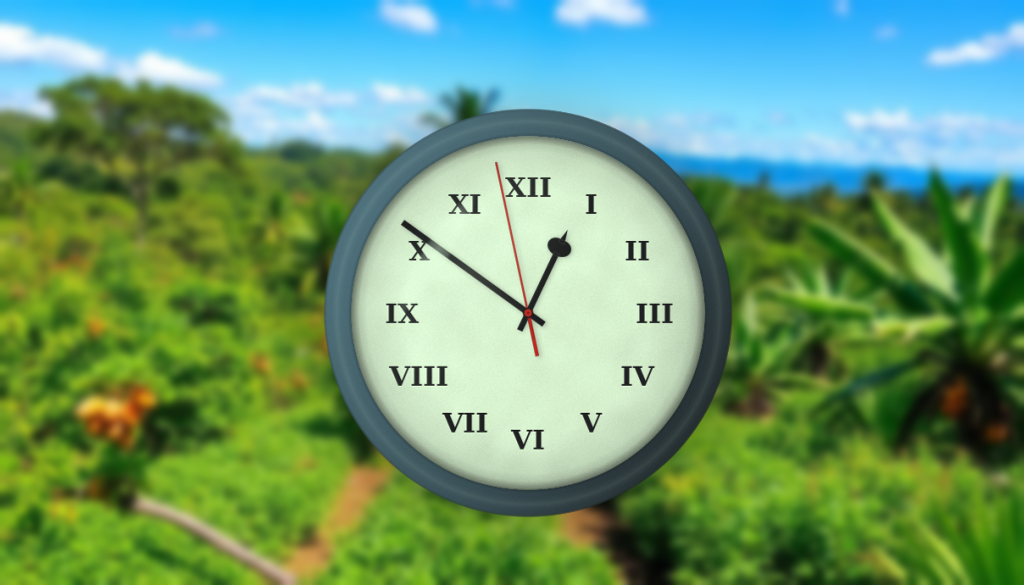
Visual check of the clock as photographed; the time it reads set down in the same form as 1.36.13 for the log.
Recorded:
12.50.58
